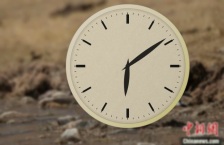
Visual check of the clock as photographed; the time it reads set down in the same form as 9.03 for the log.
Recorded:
6.09
